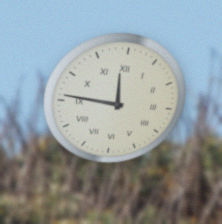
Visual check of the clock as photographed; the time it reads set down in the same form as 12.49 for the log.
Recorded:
11.46
